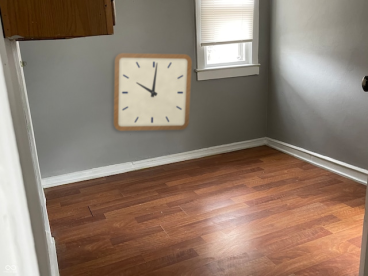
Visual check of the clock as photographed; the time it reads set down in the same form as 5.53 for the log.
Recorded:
10.01
